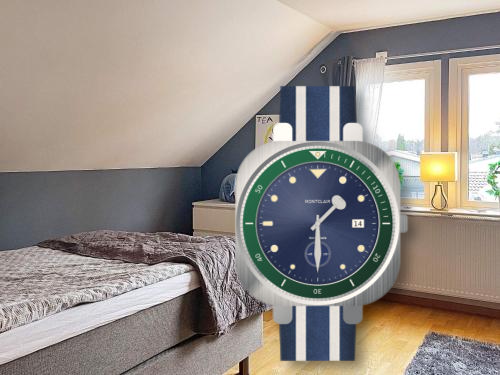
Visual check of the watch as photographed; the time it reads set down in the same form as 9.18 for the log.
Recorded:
1.30
